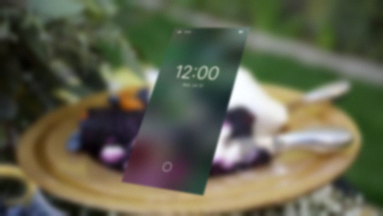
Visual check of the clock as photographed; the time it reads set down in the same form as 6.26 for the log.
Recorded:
12.00
